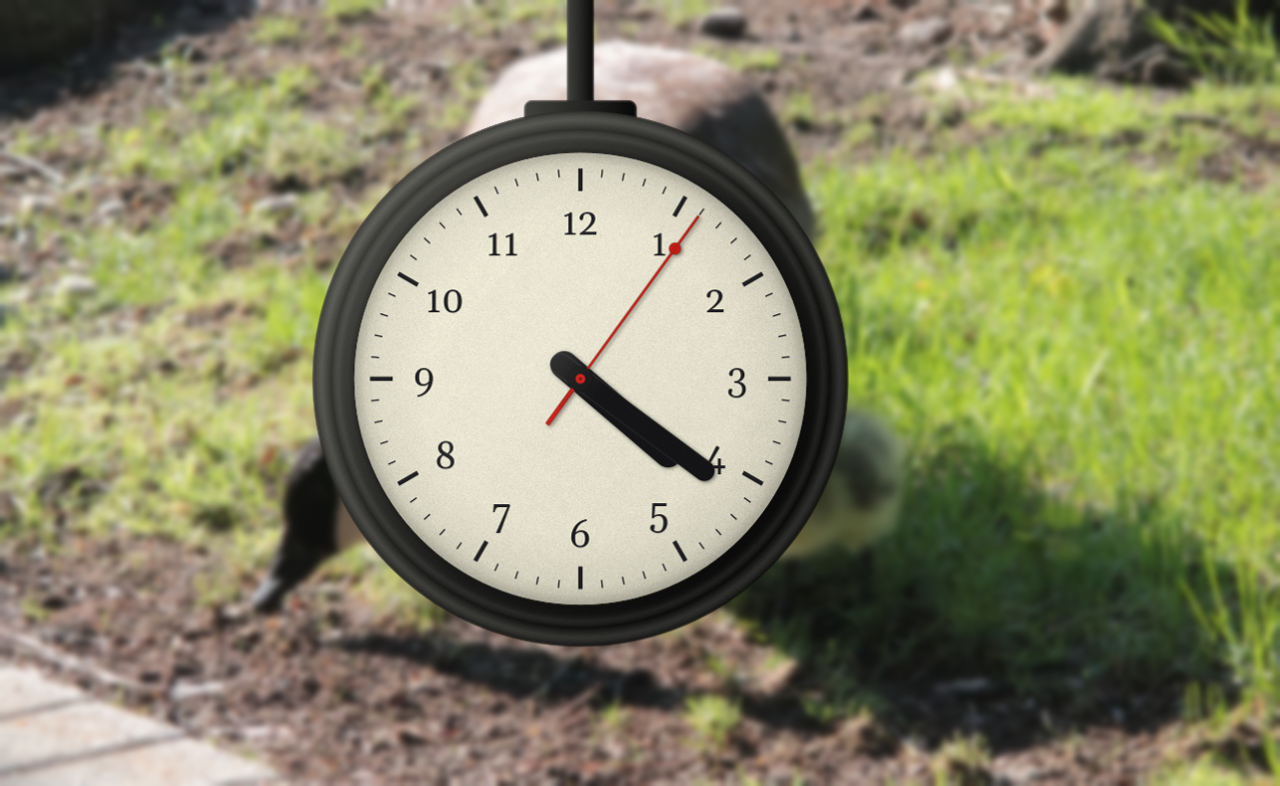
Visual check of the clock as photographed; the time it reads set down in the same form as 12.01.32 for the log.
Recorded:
4.21.06
